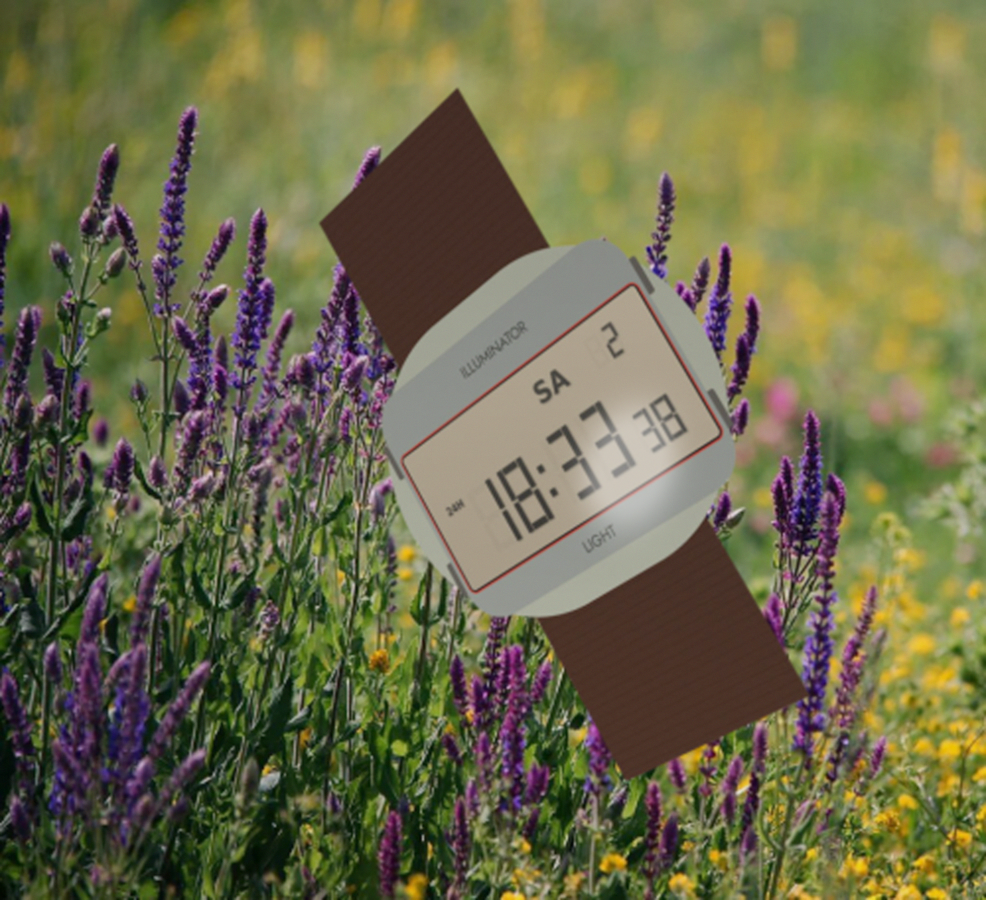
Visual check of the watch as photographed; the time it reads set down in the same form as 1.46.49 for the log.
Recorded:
18.33.38
